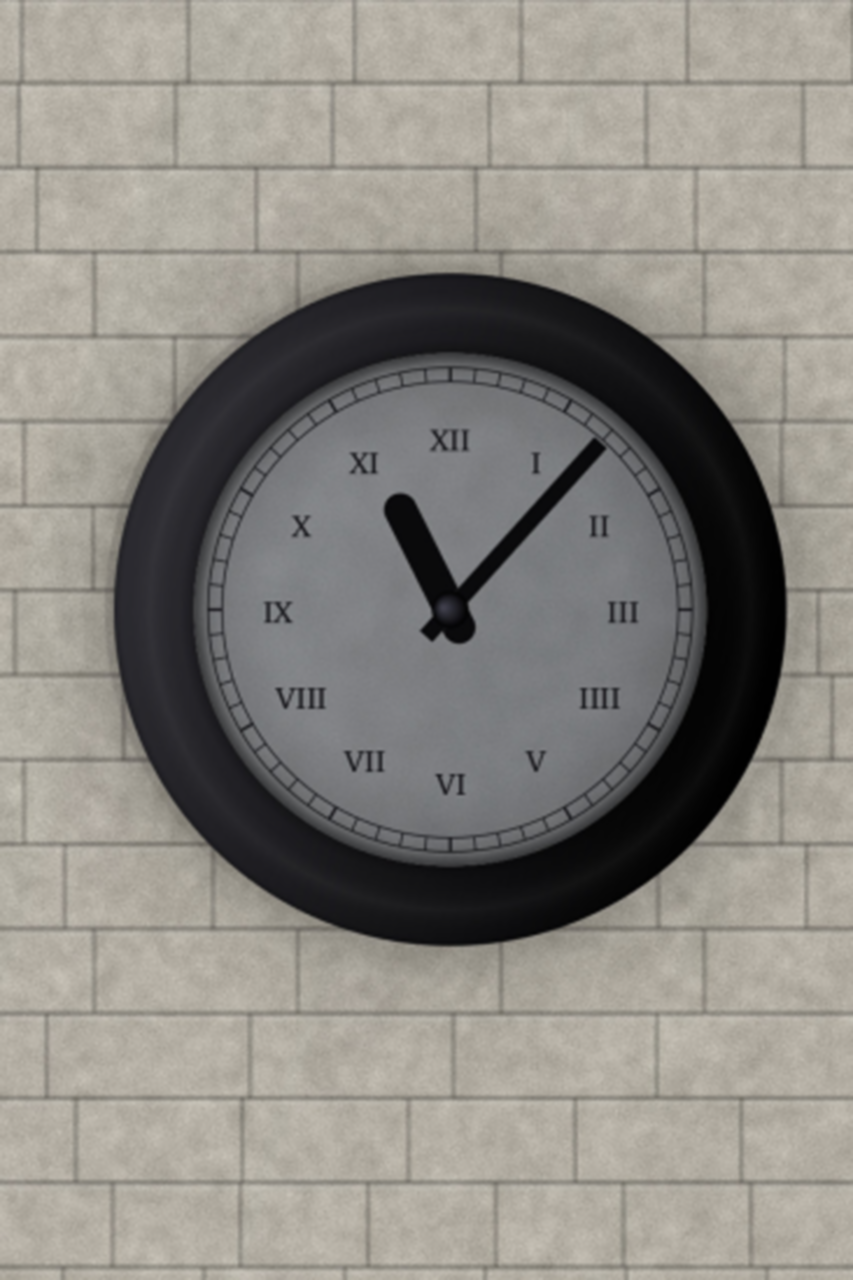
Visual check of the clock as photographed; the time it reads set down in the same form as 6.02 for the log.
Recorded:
11.07
